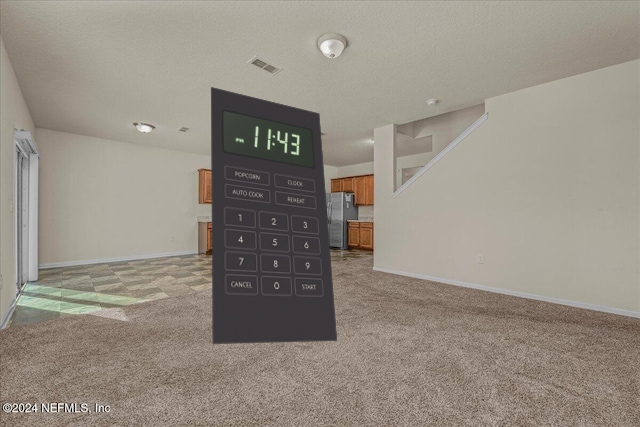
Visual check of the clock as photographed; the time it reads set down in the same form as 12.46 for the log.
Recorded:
11.43
